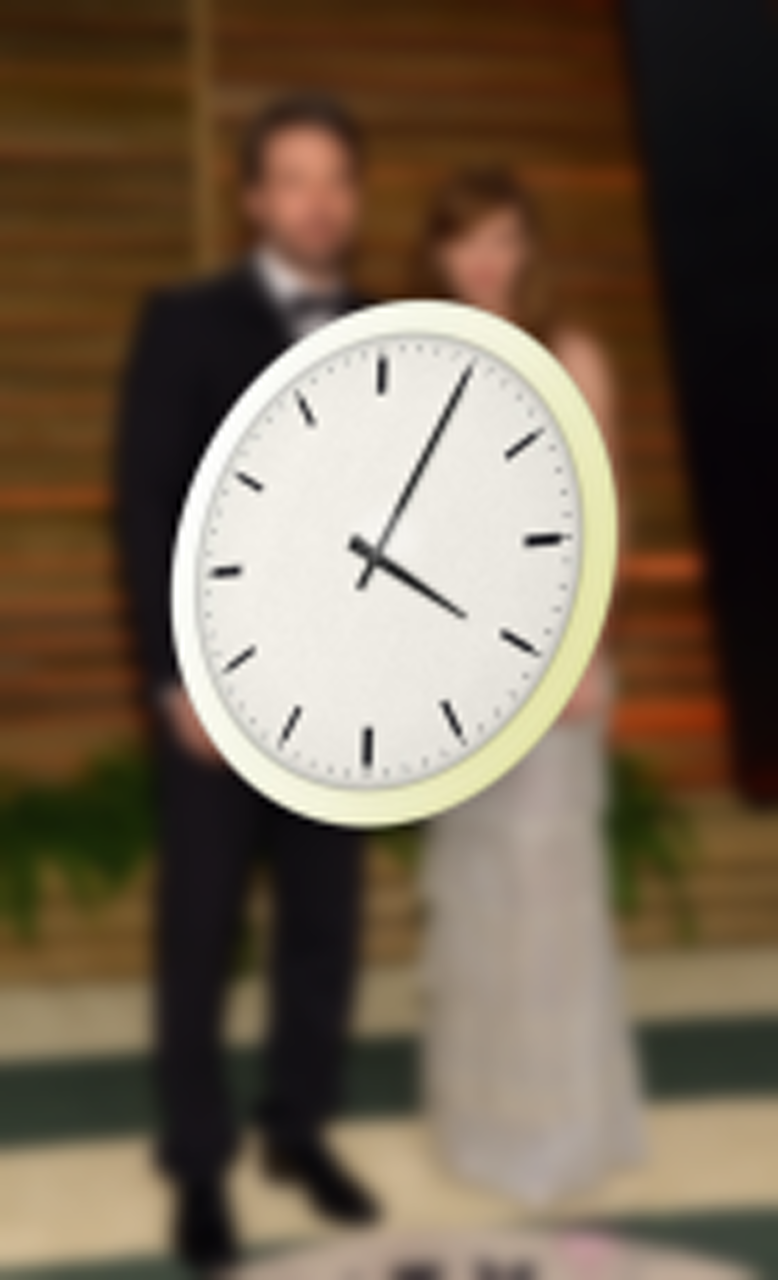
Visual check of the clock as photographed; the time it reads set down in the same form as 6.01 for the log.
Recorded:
4.05
